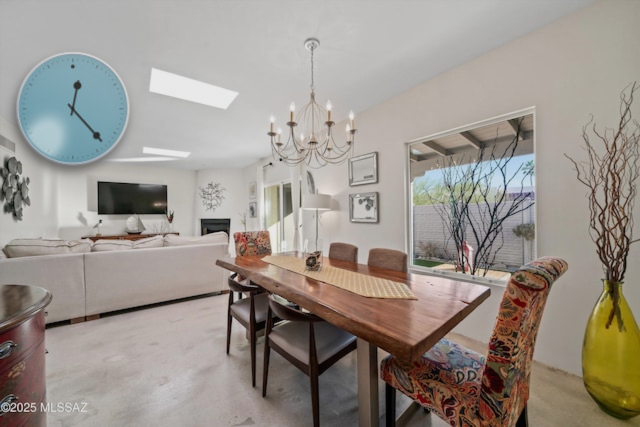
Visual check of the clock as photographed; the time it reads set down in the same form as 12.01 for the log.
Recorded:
12.23
